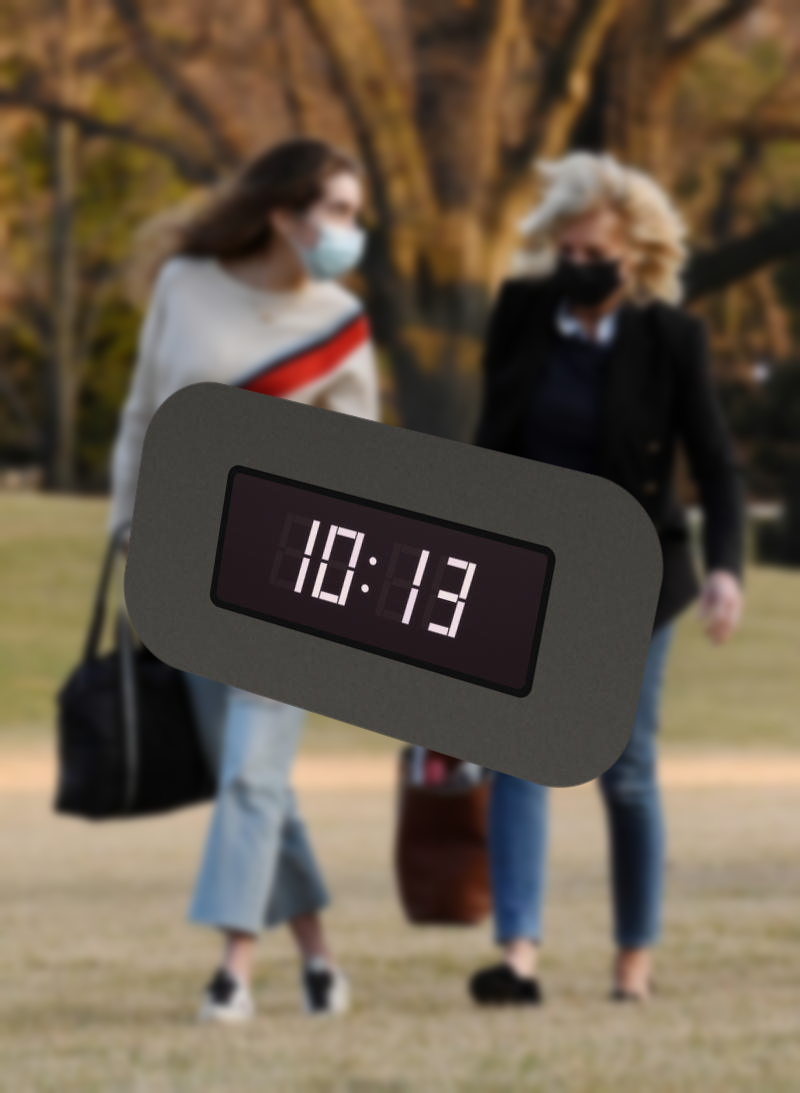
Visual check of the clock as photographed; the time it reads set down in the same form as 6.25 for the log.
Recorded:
10.13
